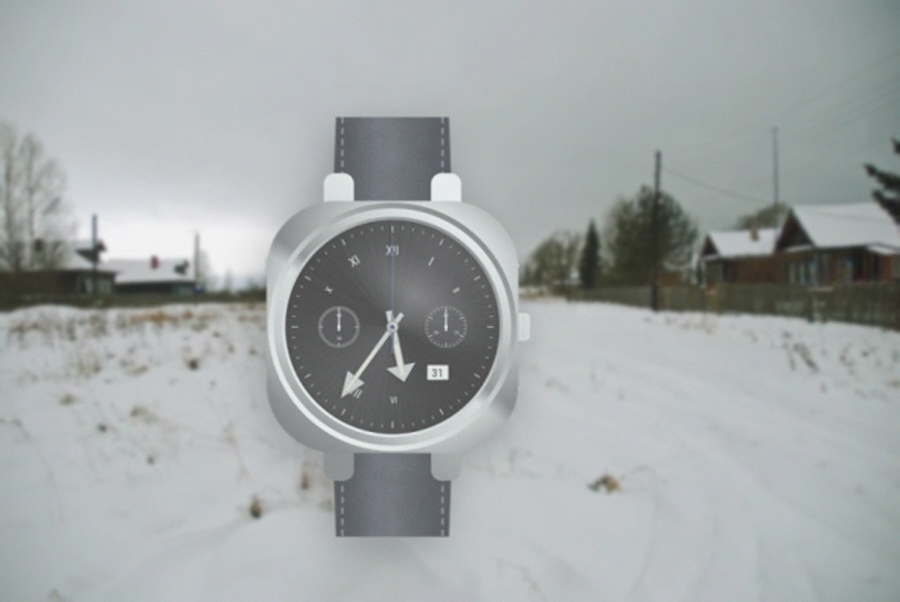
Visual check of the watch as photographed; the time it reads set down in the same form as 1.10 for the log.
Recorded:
5.36
